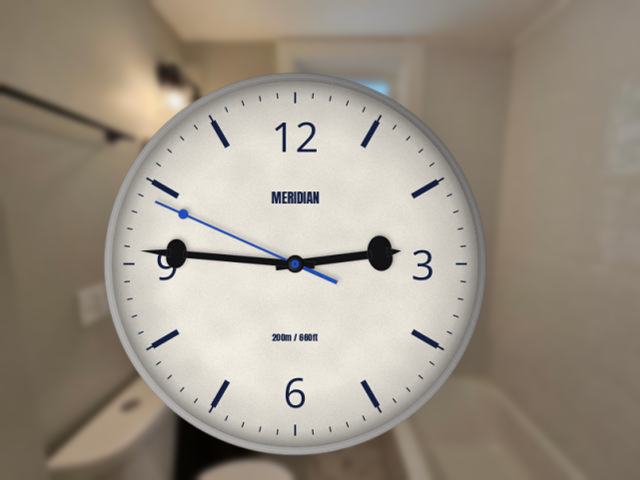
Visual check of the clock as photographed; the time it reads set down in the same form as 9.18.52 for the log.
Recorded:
2.45.49
